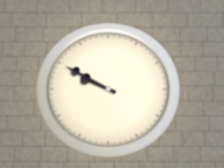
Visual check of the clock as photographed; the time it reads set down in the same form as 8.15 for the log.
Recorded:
9.50
